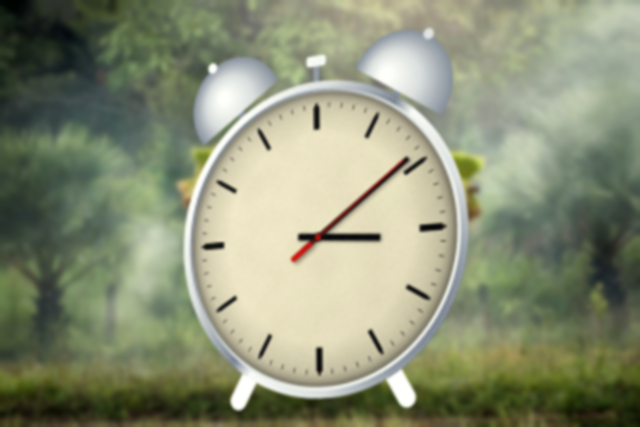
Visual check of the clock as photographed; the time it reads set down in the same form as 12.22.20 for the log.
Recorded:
3.09.09
